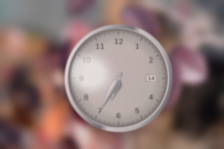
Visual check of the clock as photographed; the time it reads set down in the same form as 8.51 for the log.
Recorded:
6.35
